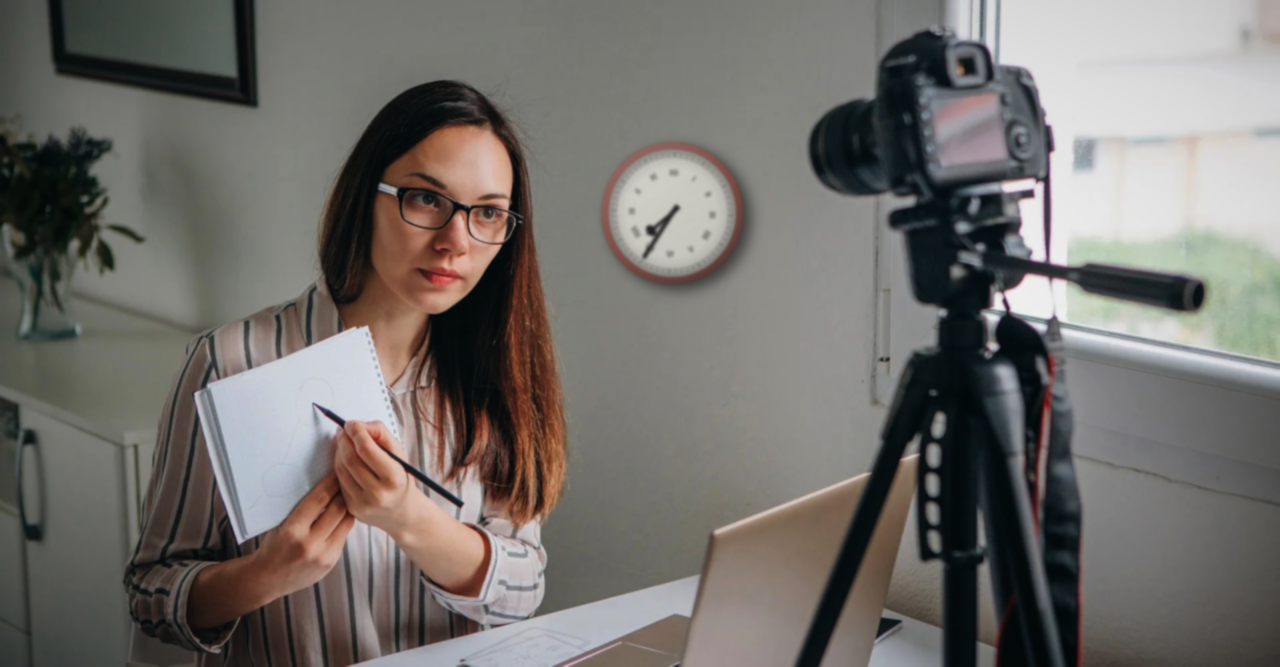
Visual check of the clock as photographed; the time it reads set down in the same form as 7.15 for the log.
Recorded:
7.35
